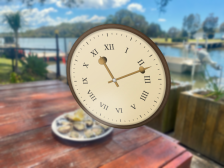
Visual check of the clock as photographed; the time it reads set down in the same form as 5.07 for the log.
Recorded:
11.12
